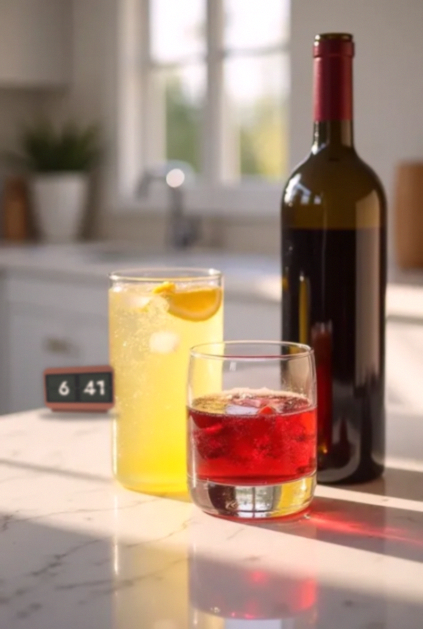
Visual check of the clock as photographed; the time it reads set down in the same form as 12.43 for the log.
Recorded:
6.41
